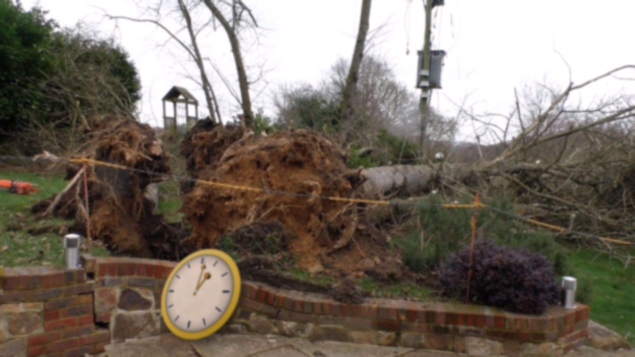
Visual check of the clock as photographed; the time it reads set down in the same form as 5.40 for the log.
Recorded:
1.01
